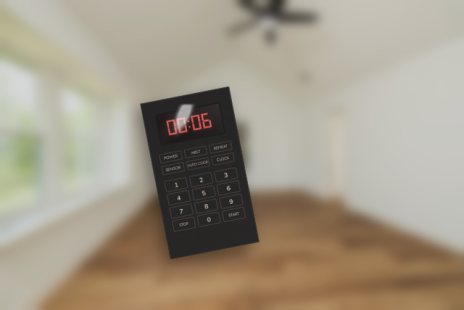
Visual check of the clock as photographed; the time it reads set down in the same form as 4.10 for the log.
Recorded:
0.06
